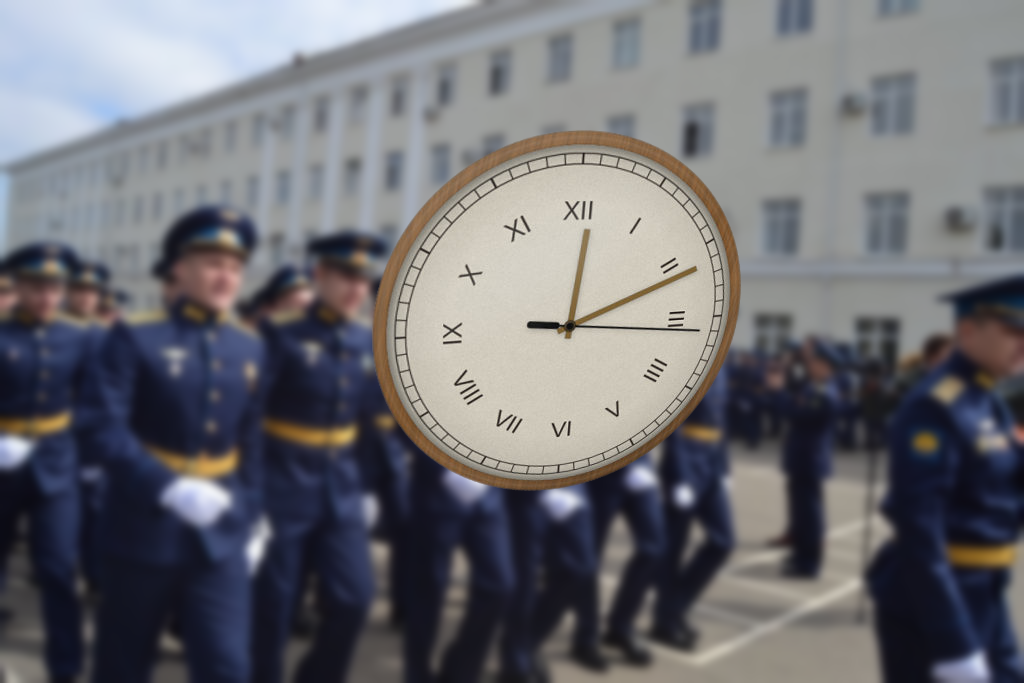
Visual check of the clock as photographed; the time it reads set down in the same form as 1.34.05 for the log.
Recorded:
12.11.16
